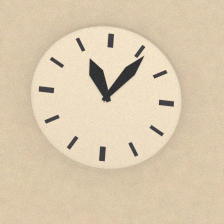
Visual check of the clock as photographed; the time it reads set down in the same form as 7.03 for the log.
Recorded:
11.06
